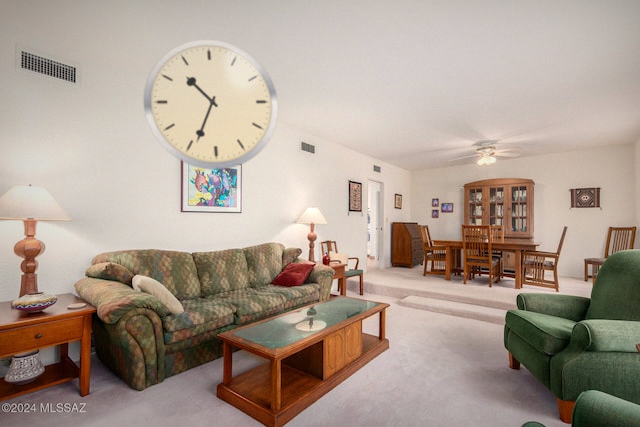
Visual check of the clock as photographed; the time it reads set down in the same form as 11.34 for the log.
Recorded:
10.34
